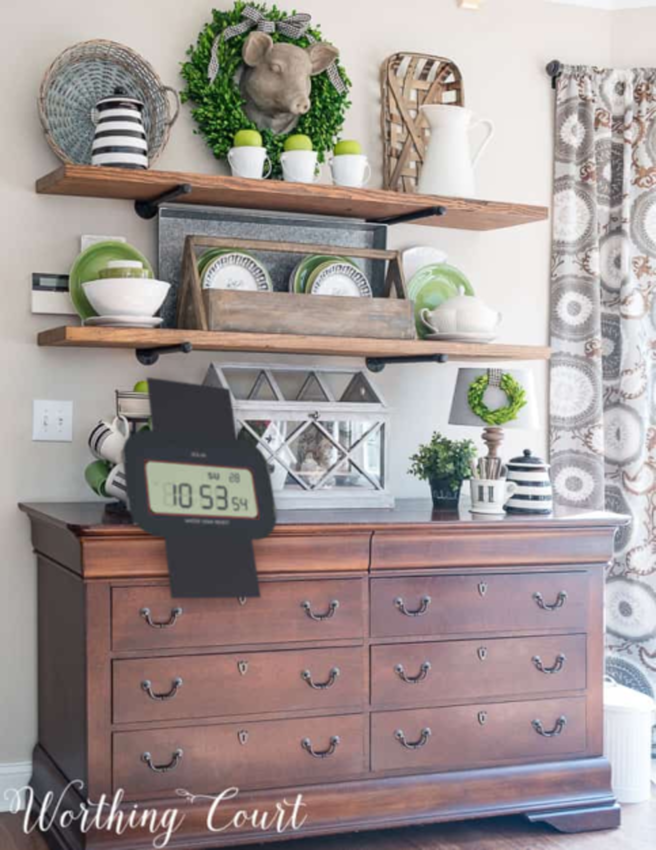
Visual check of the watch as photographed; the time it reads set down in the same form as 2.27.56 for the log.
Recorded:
10.53.54
